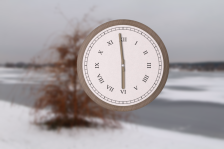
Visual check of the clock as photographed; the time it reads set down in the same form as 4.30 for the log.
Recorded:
5.59
